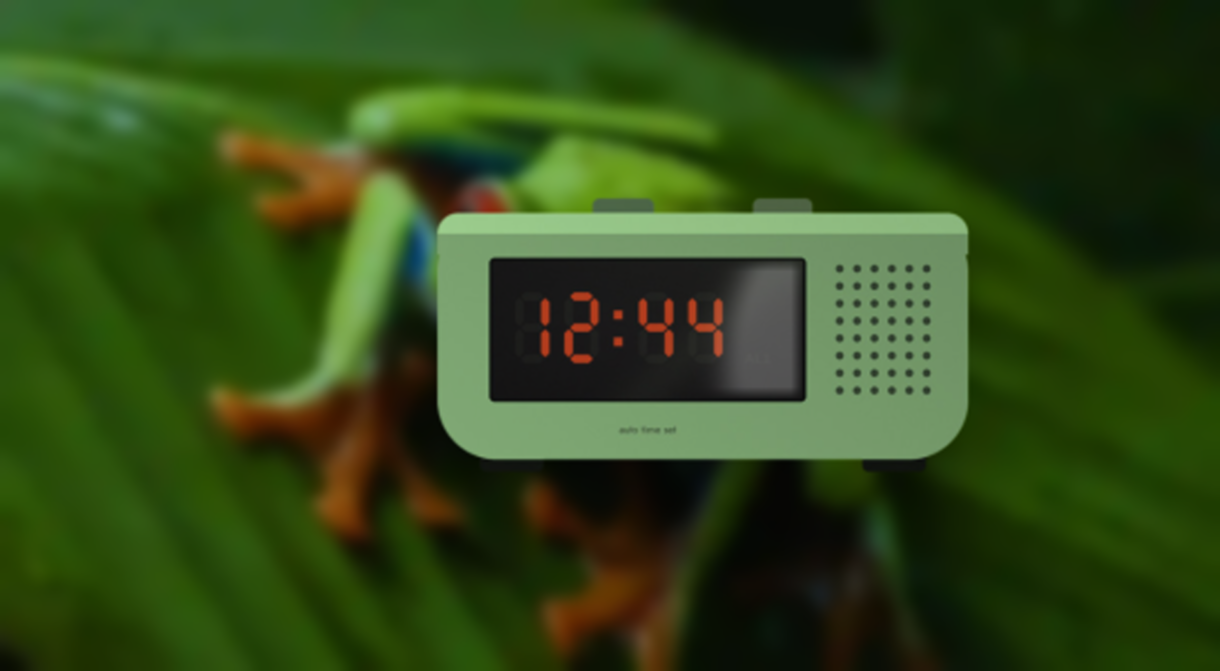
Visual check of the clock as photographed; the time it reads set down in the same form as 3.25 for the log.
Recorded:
12.44
